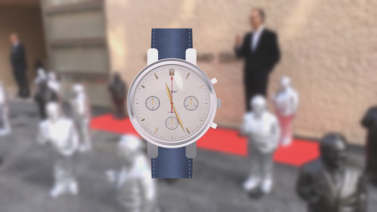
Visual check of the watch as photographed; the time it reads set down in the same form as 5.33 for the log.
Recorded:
11.26
